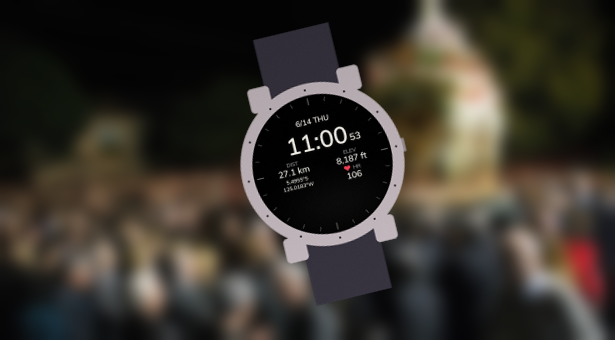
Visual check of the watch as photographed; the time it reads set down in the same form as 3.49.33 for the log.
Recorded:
11.00.53
